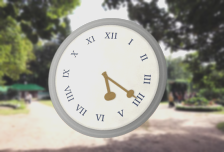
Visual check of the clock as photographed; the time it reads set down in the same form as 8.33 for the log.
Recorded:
5.20
